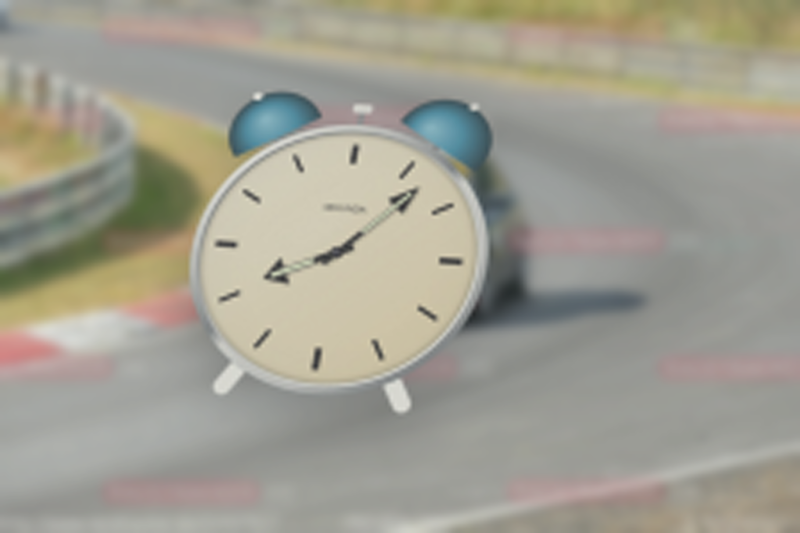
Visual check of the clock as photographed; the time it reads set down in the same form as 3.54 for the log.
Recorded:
8.07
